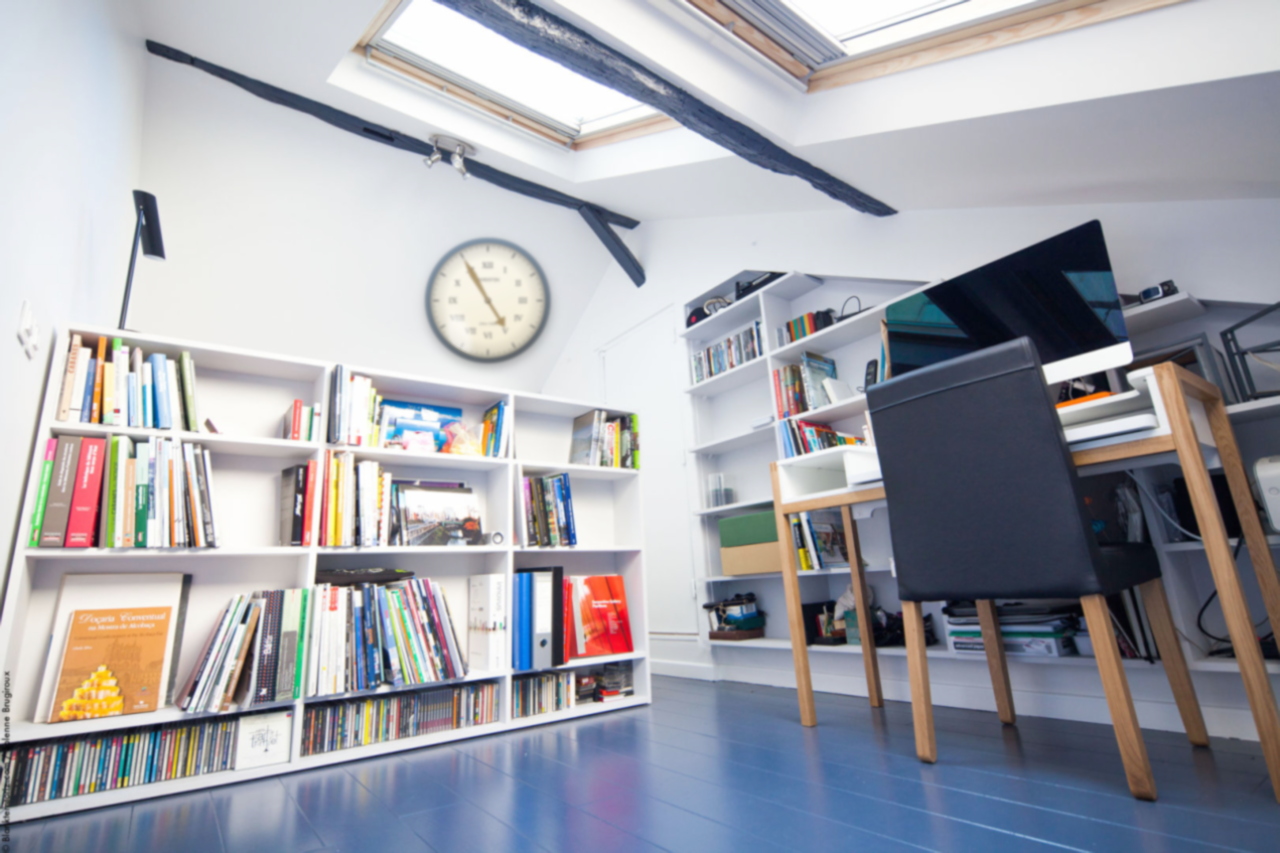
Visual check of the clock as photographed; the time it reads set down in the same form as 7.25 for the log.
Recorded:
4.55
